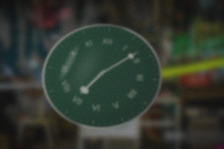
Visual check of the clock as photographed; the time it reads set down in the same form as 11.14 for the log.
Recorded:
7.08
